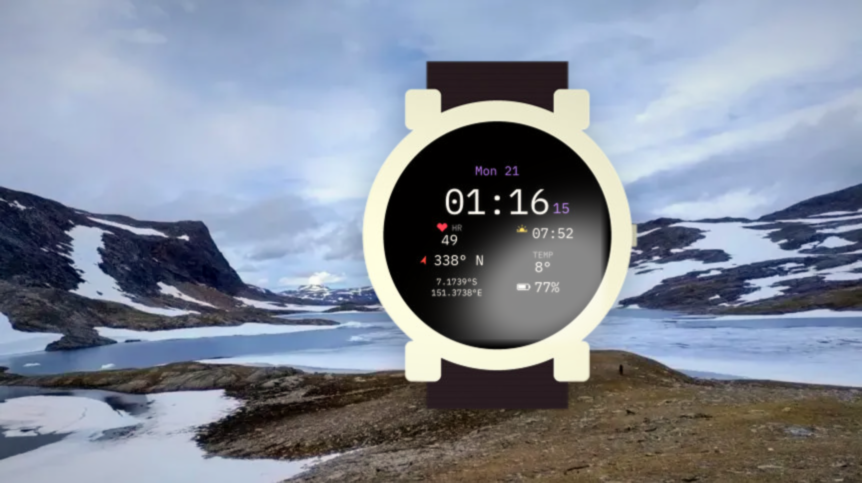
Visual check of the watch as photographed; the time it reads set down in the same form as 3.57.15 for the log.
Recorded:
1.16.15
